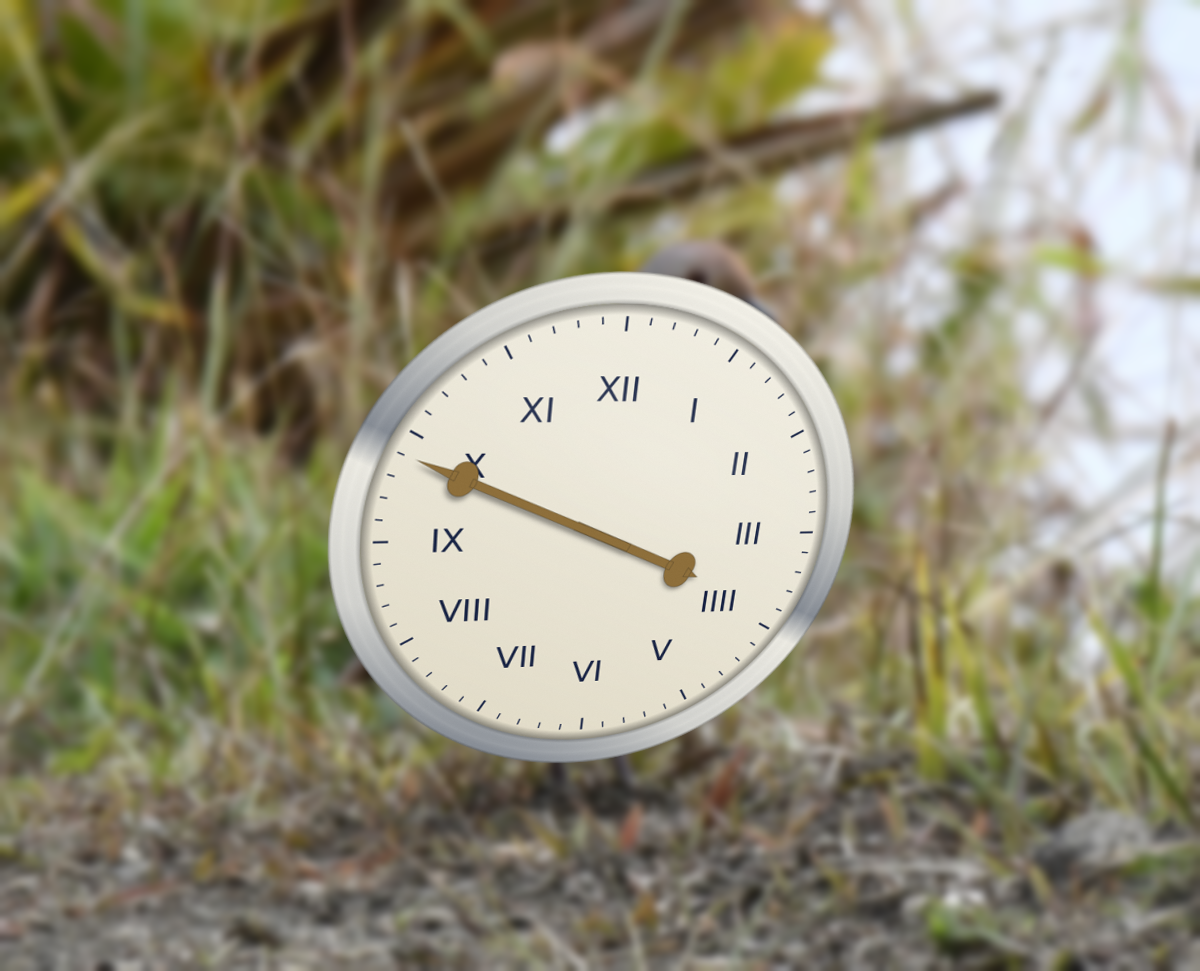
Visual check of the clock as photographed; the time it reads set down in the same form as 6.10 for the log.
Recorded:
3.49
